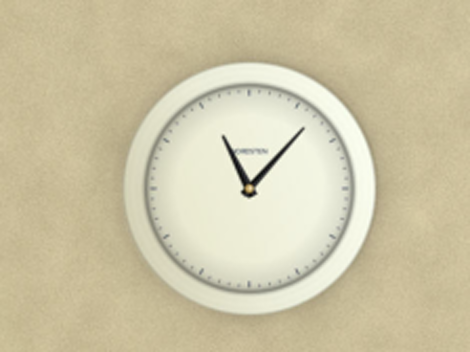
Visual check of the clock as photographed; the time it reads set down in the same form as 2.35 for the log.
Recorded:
11.07
